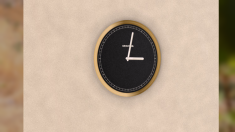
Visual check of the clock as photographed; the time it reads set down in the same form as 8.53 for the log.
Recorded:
3.02
